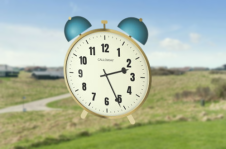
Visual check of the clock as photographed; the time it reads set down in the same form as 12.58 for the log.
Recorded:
2.26
